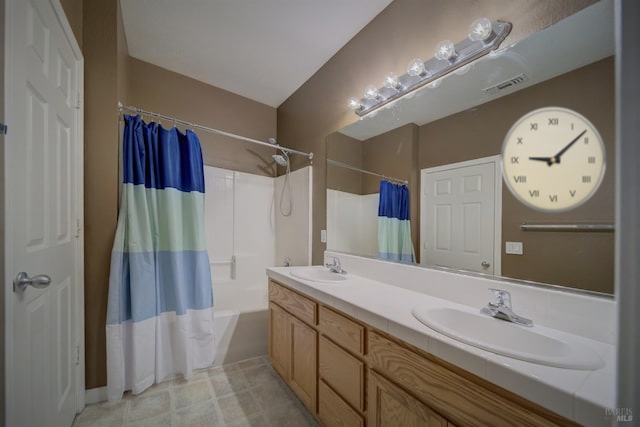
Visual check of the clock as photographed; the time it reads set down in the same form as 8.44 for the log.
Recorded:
9.08
